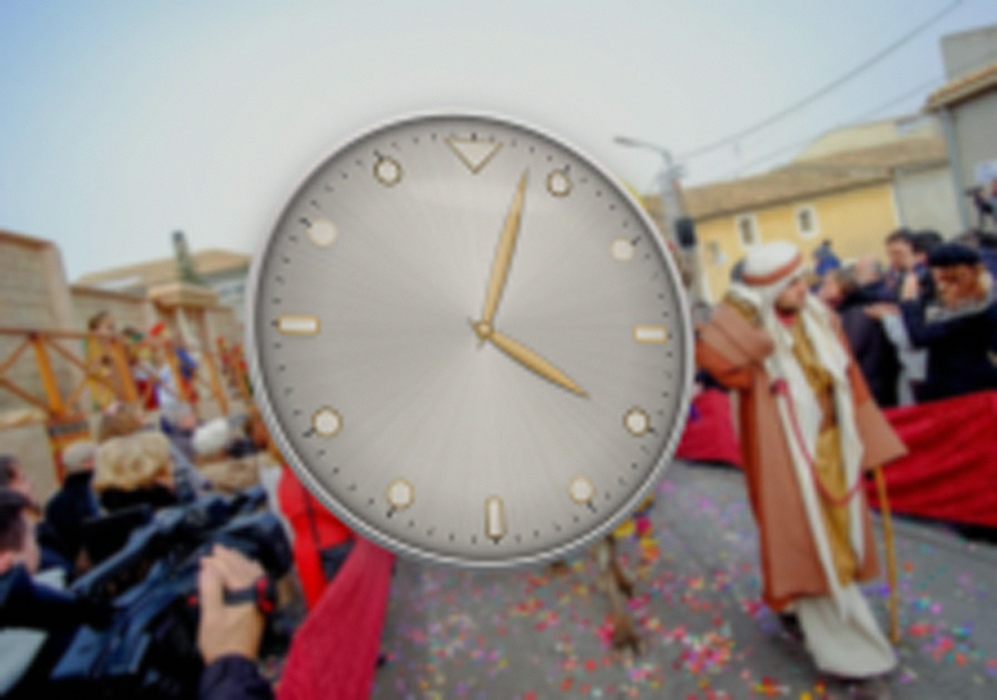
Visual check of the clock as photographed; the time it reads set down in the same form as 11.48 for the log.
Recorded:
4.03
